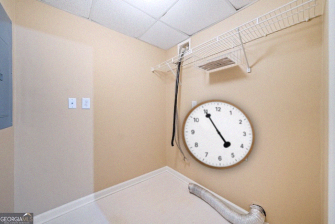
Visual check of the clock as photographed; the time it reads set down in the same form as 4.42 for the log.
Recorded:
4.55
